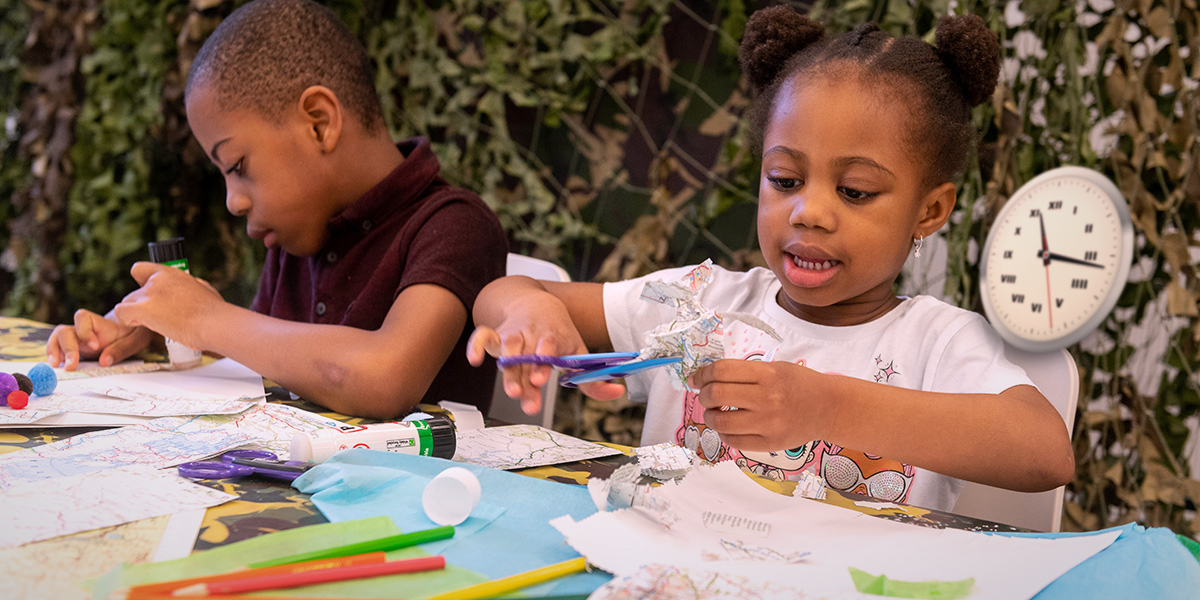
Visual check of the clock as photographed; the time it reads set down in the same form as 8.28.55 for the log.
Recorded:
11.16.27
